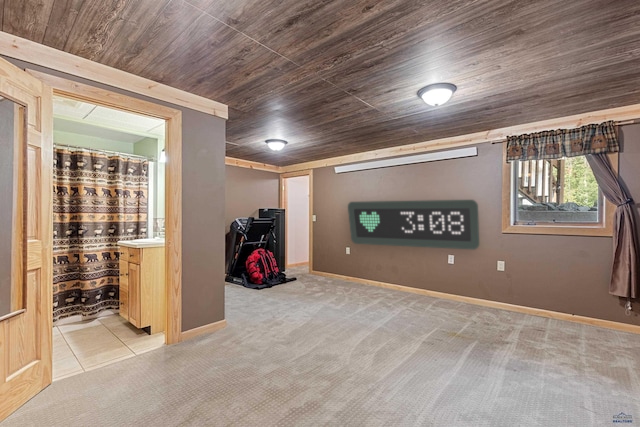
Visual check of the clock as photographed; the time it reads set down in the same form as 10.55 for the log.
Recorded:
3.08
